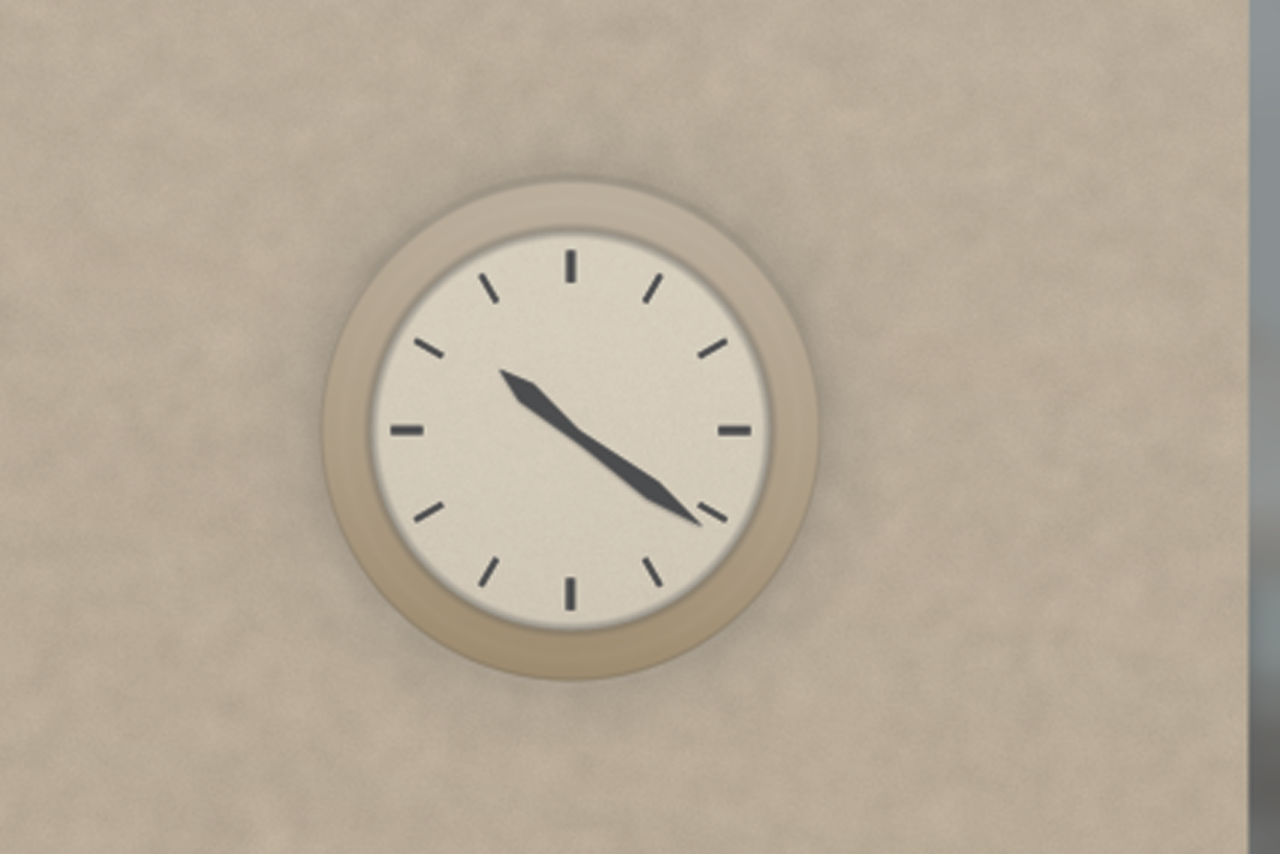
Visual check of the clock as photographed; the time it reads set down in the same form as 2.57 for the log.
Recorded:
10.21
